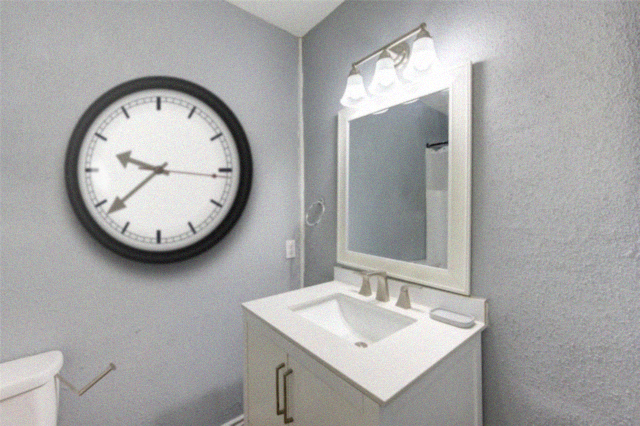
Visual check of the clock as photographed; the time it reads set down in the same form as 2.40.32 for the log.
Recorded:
9.38.16
